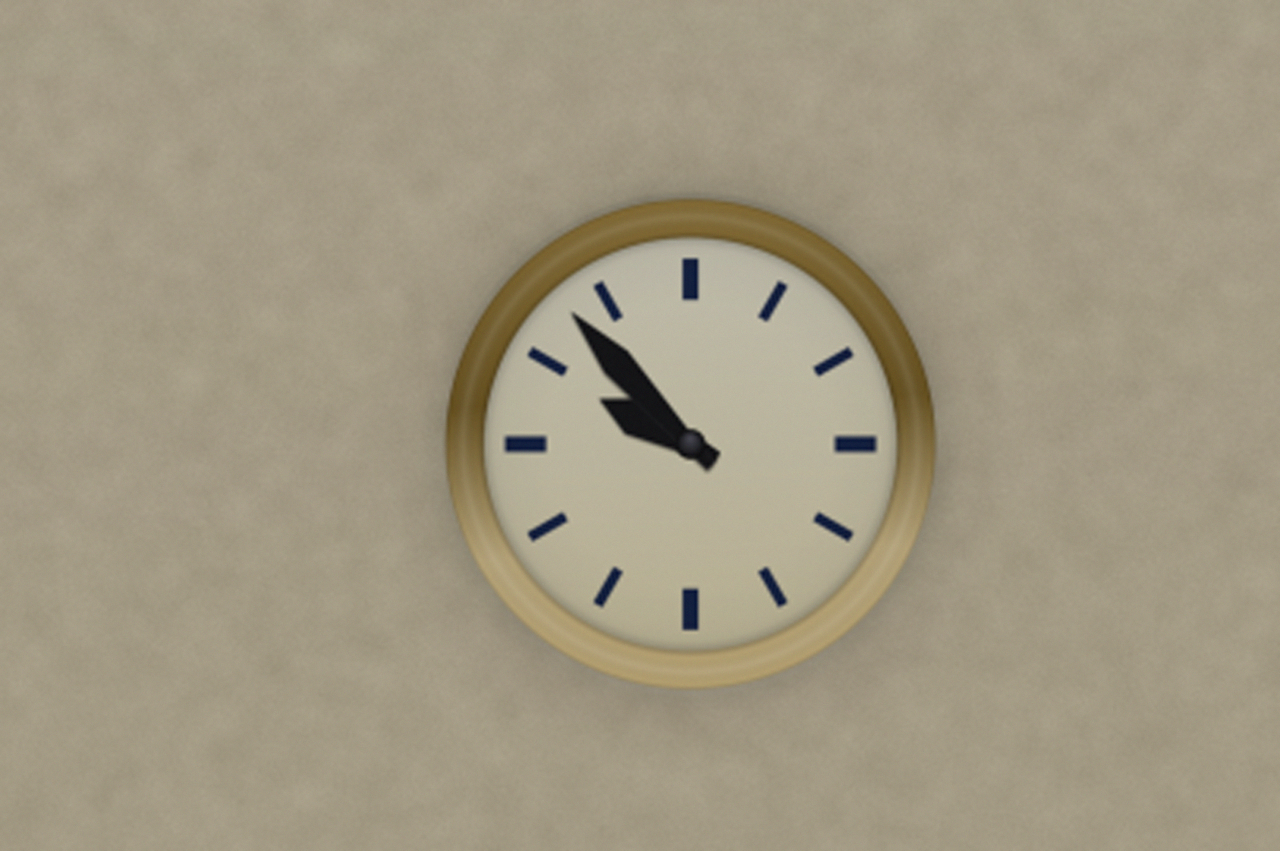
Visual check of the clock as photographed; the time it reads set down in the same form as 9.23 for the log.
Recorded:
9.53
